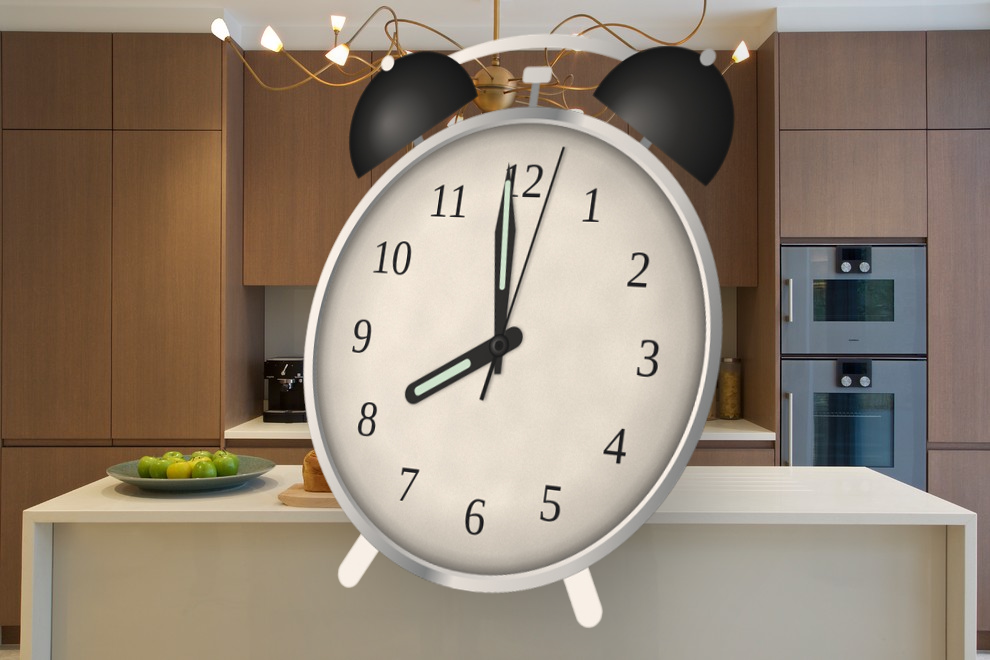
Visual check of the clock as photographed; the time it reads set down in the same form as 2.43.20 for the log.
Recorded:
7.59.02
